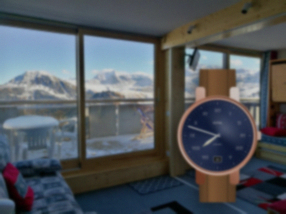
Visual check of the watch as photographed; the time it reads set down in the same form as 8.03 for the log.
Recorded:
7.48
